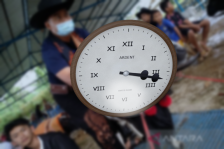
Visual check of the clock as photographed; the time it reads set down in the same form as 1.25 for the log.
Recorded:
3.17
